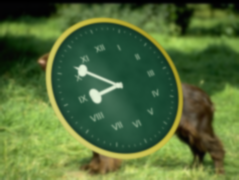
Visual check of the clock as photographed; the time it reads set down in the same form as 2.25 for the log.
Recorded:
8.52
